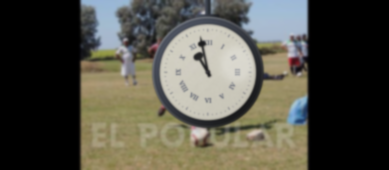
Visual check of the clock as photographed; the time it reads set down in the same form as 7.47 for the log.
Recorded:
10.58
